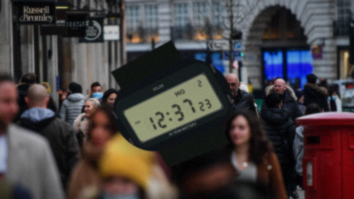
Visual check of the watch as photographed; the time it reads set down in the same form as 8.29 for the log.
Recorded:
12.37
